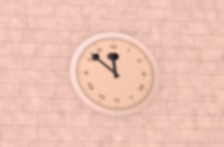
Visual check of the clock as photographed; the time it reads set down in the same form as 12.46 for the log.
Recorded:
11.52
